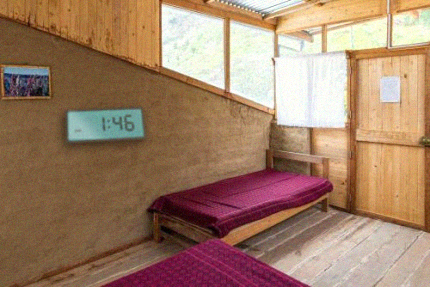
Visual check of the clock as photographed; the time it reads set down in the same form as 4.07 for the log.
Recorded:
1.46
